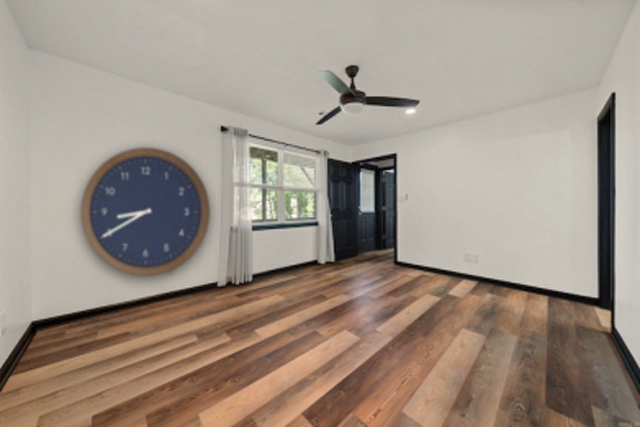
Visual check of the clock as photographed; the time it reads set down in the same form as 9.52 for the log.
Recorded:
8.40
